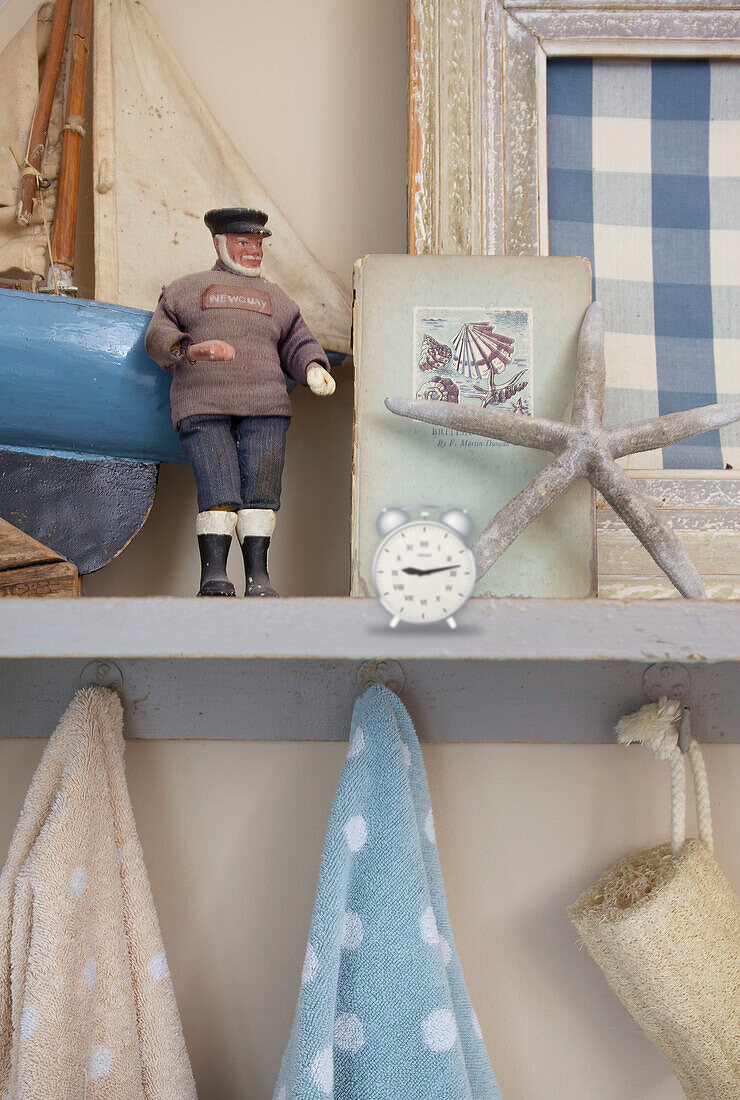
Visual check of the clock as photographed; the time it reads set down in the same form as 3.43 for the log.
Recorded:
9.13
